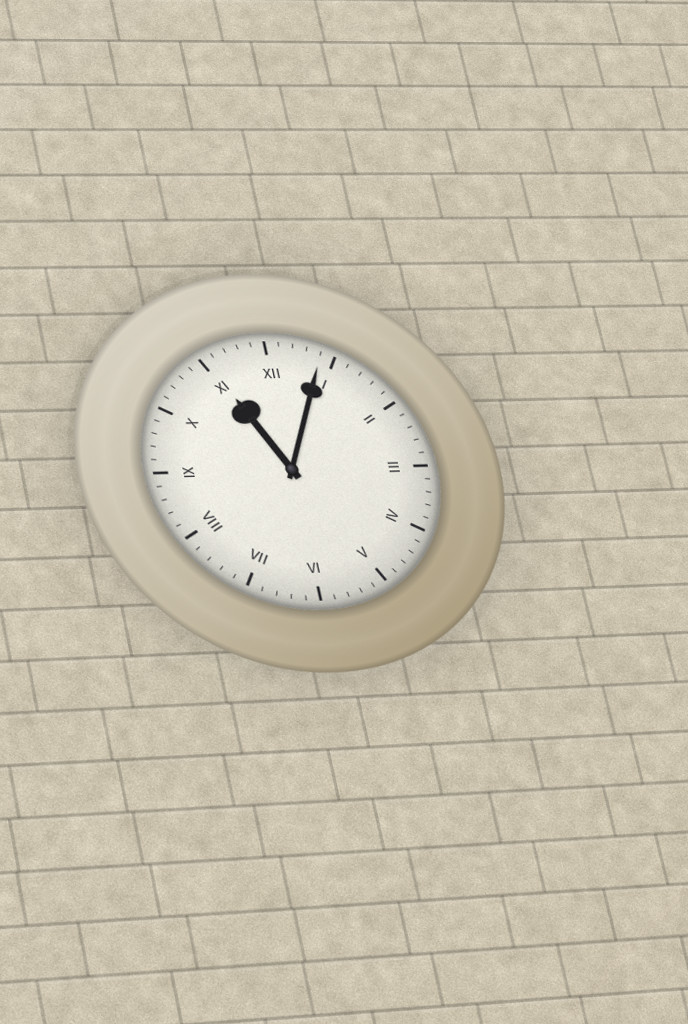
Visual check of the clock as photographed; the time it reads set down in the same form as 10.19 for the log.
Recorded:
11.04
